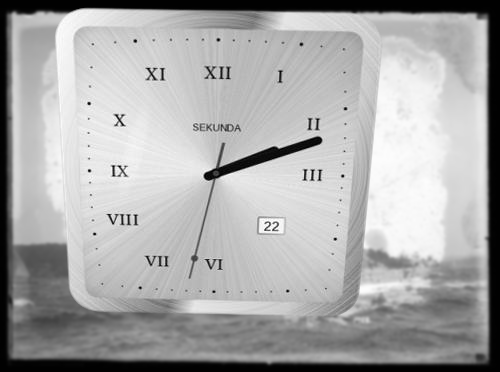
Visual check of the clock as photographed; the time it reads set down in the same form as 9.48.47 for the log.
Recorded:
2.11.32
